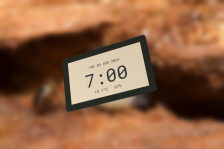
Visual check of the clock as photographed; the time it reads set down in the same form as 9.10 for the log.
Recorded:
7.00
